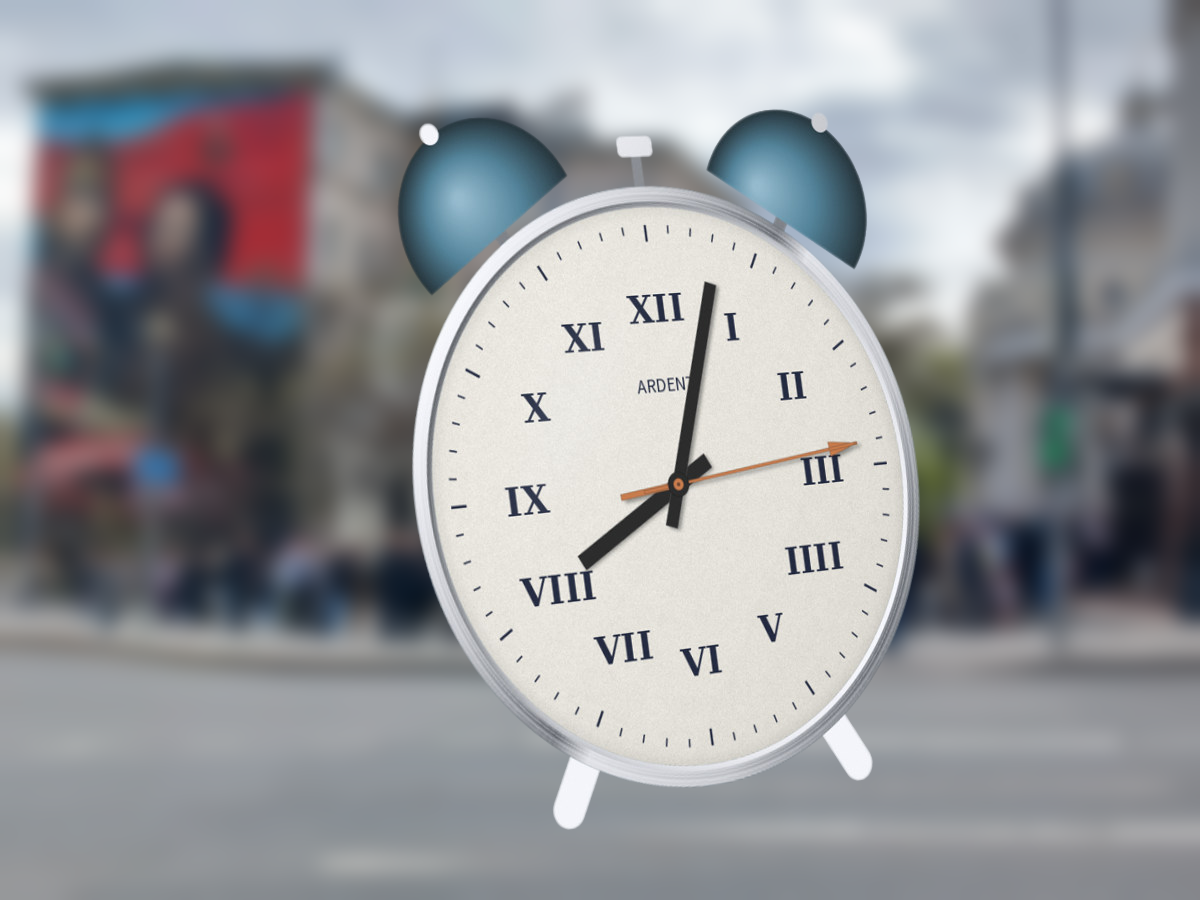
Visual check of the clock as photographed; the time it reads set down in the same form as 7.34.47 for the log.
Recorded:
8.03.14
